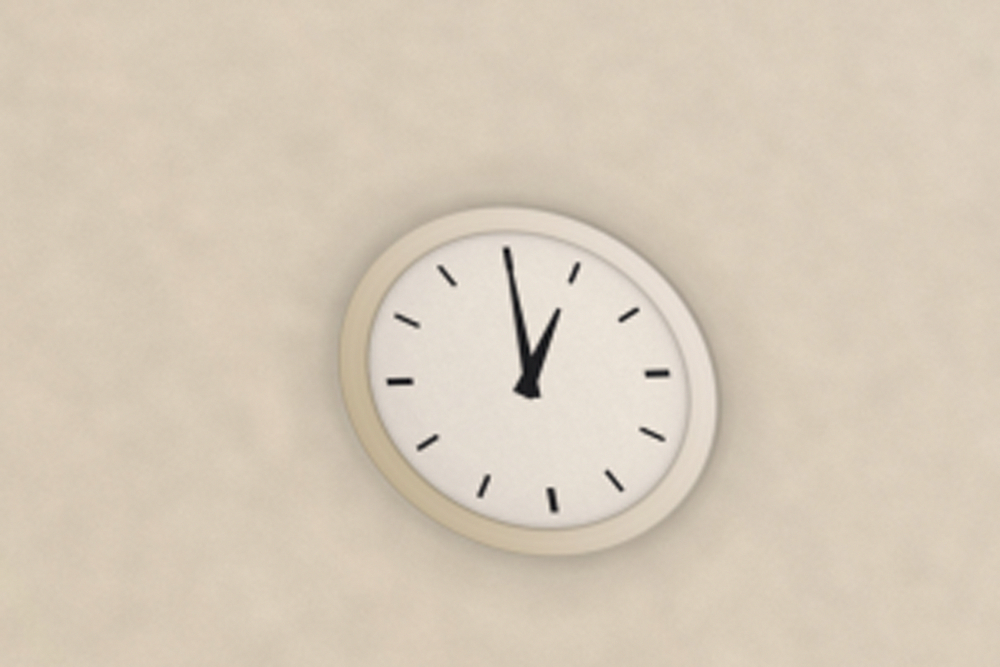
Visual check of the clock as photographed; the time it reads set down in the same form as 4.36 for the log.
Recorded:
1.00
